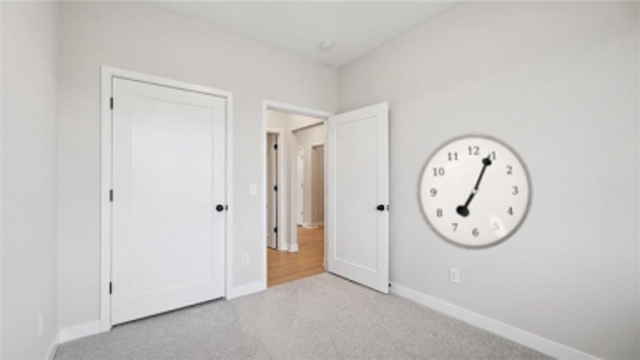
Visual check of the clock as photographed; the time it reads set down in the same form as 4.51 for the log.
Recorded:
7.04
